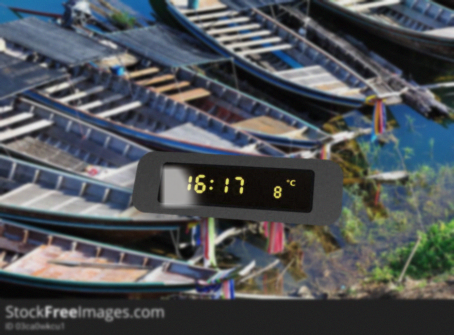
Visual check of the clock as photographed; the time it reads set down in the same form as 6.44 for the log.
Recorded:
16.17
